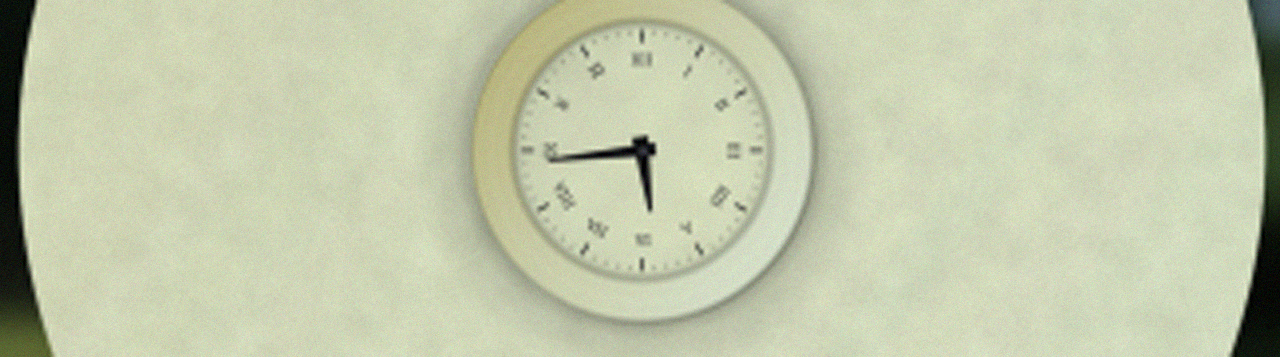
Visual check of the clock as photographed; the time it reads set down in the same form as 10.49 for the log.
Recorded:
5.44
